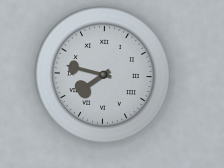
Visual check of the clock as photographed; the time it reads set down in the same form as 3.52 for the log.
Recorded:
7.47
